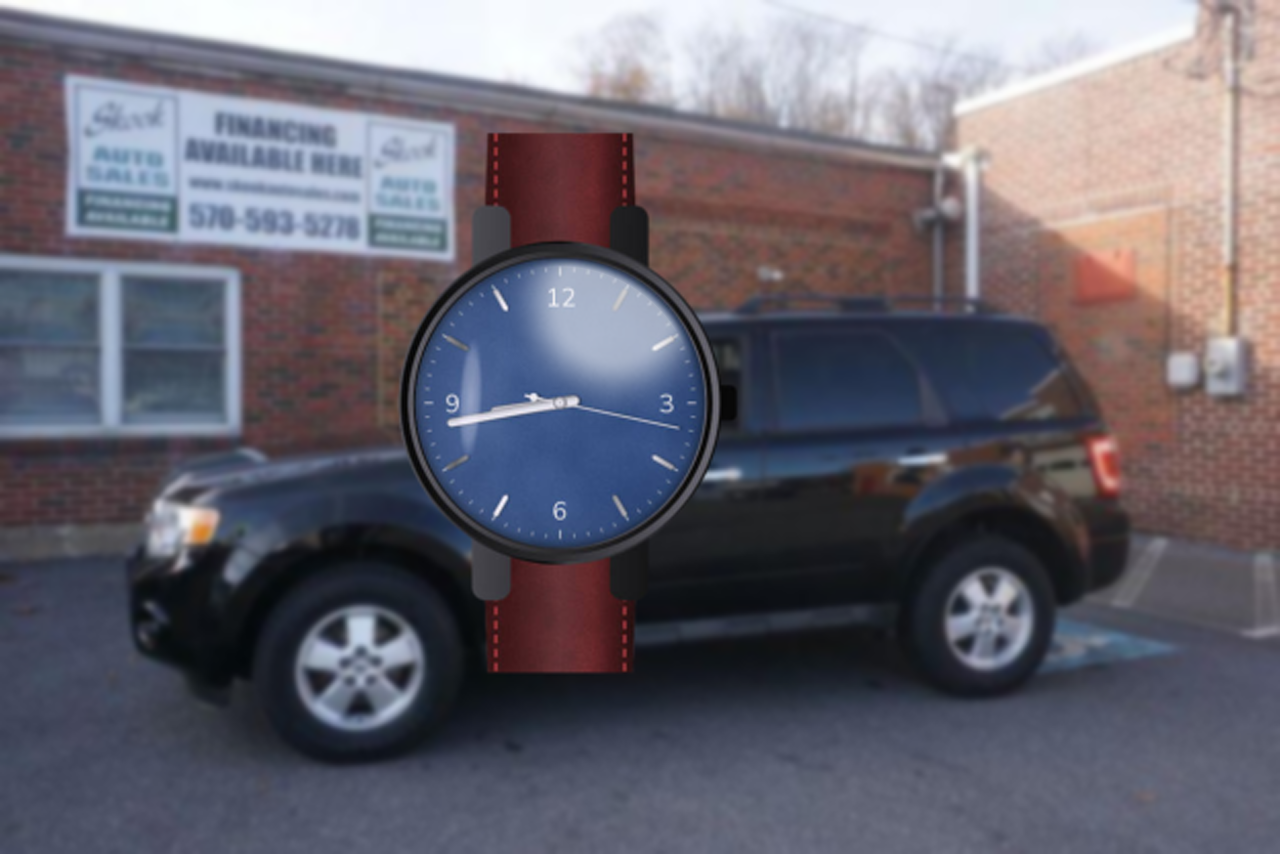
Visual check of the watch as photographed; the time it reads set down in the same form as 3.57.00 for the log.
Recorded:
8.43.17
